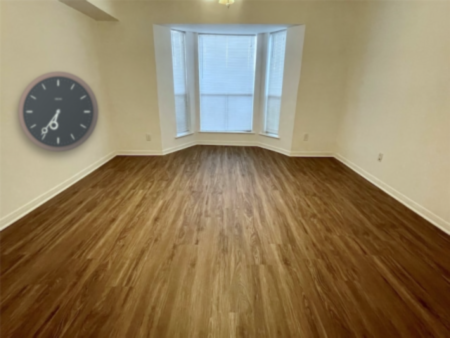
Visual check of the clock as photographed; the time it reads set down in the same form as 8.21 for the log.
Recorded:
6.36
